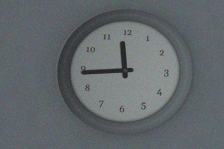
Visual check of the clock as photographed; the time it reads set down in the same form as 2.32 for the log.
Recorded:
11.44
